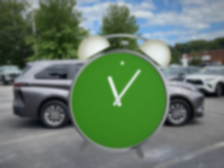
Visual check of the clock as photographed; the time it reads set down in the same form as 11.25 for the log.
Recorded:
11.05
